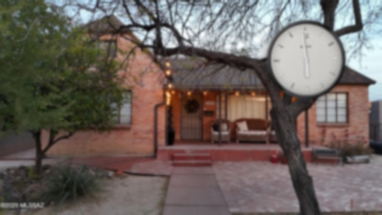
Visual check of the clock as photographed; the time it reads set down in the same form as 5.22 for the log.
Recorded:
5.59
